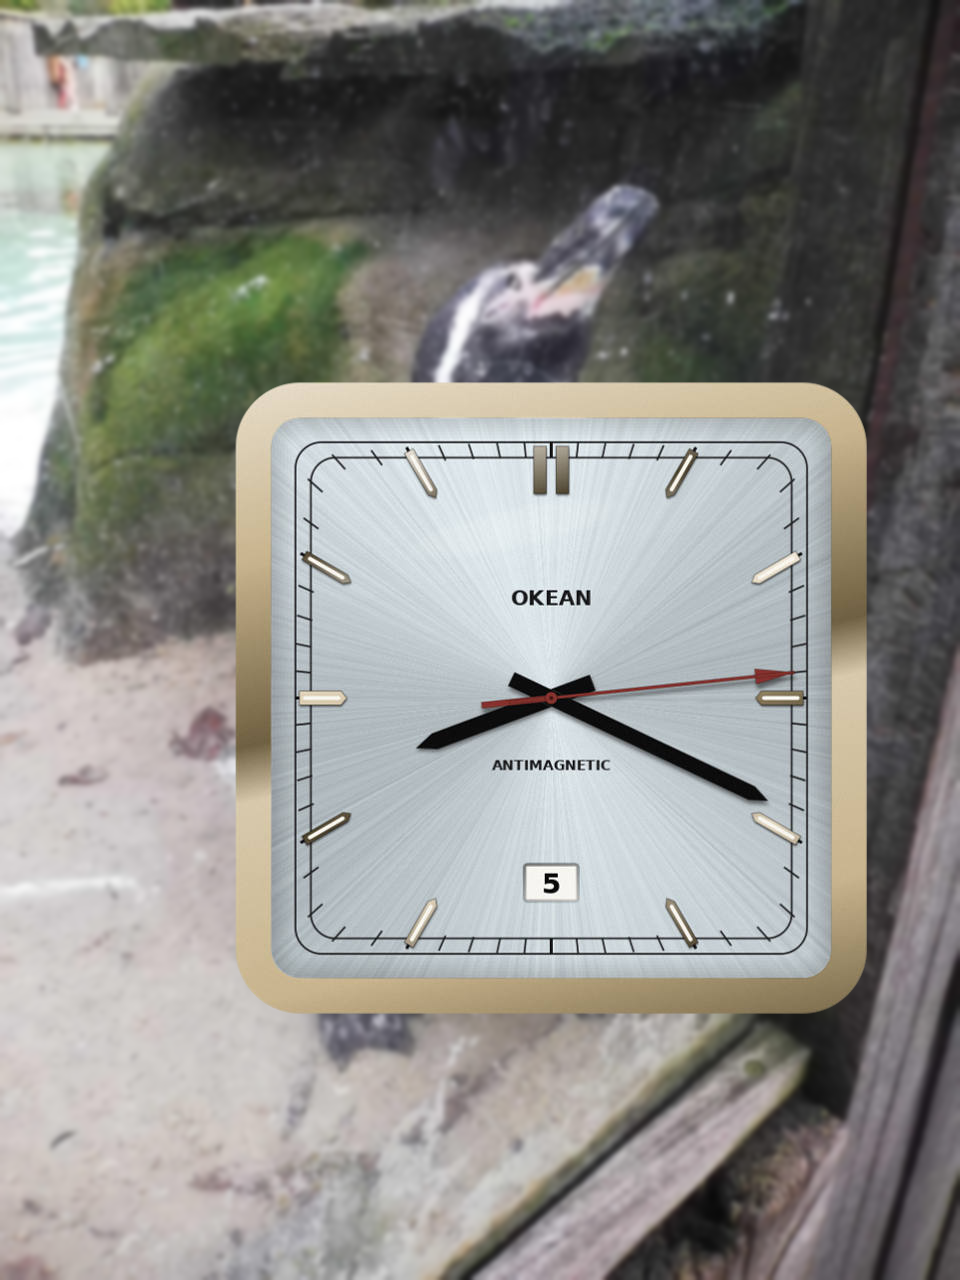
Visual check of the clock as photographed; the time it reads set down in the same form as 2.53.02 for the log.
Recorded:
8.19.14
